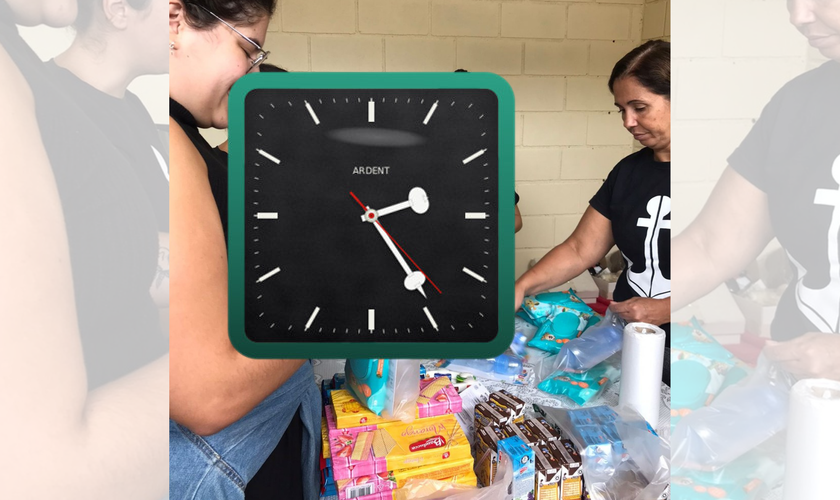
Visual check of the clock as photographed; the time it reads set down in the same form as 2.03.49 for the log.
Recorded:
2.24.23
